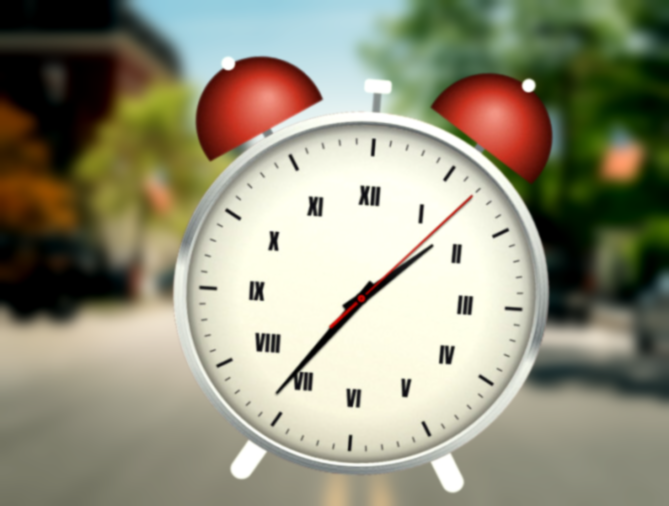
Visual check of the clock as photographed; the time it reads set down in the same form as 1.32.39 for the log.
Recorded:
1.36.07
